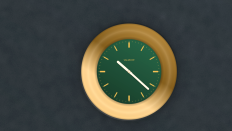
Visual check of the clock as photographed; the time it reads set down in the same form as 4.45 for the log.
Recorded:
10.22
